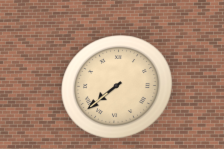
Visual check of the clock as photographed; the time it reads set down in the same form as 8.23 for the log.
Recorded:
7.38
